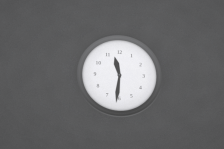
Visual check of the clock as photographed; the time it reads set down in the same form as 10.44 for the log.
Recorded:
11.31
